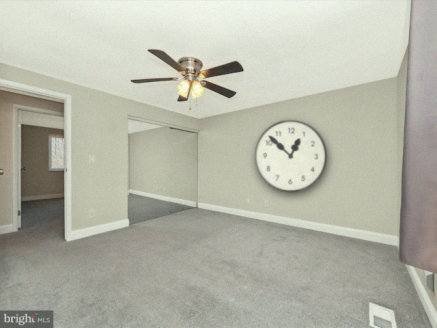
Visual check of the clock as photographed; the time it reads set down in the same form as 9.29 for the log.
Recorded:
12.52
